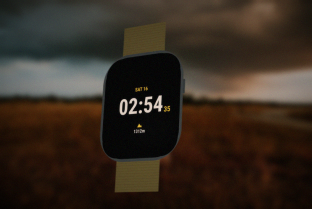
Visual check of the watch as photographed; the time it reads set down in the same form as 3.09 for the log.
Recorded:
2.54
